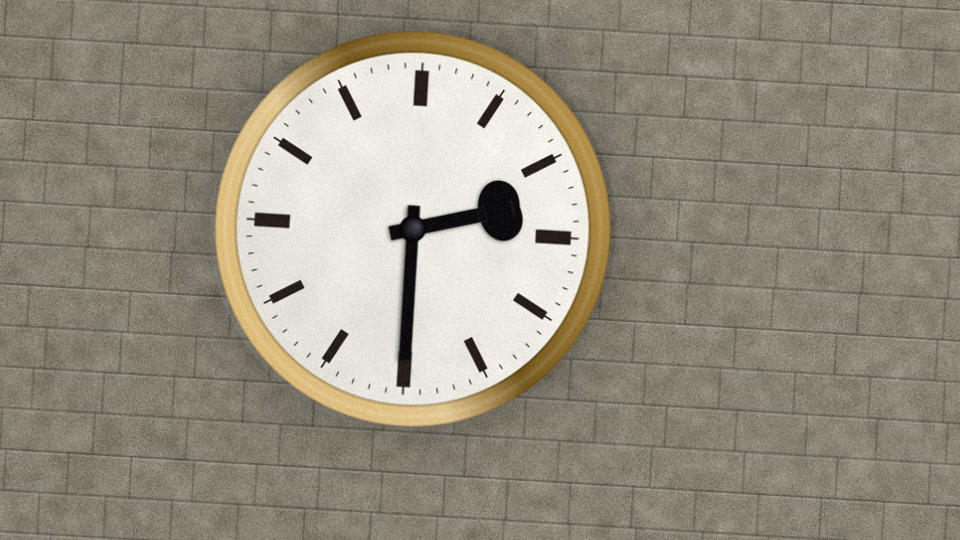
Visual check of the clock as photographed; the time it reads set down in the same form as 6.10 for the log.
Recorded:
2.30
